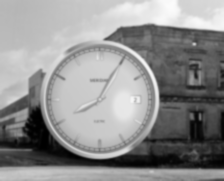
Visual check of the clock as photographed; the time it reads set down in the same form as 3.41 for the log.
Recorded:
8.05
